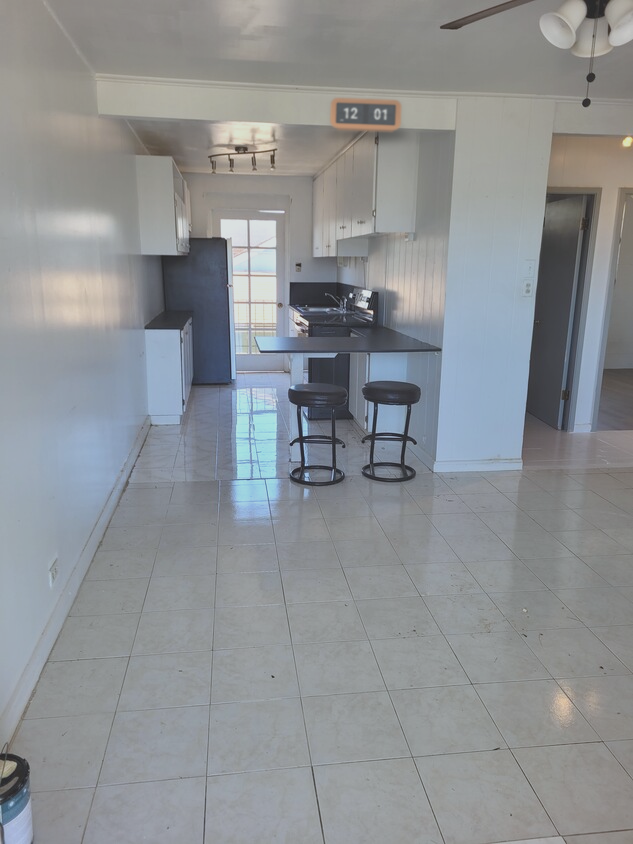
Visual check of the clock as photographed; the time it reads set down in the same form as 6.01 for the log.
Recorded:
12.01
